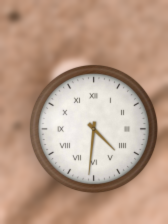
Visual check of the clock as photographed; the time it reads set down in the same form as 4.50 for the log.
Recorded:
4.31
